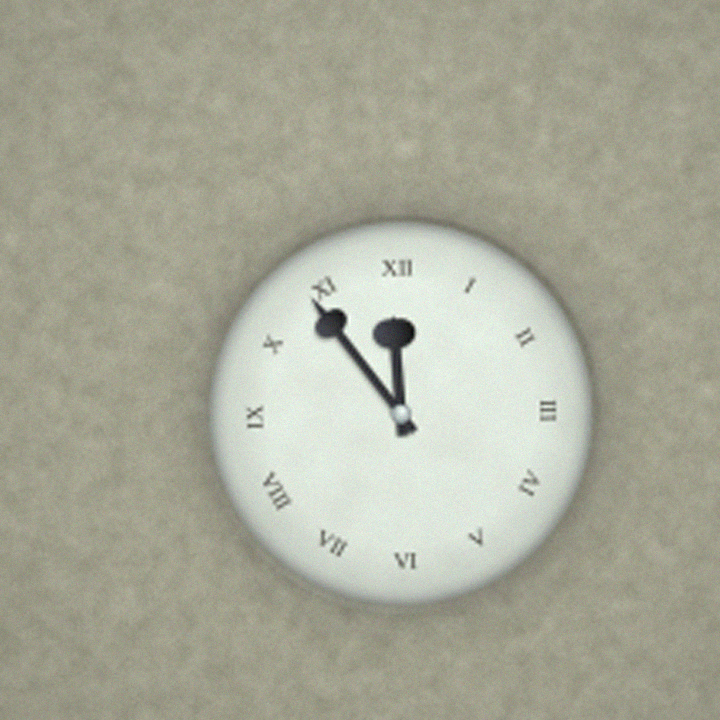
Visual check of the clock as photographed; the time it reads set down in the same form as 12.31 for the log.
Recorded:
11.54
